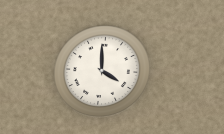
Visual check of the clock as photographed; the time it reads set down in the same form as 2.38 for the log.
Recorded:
3.59
